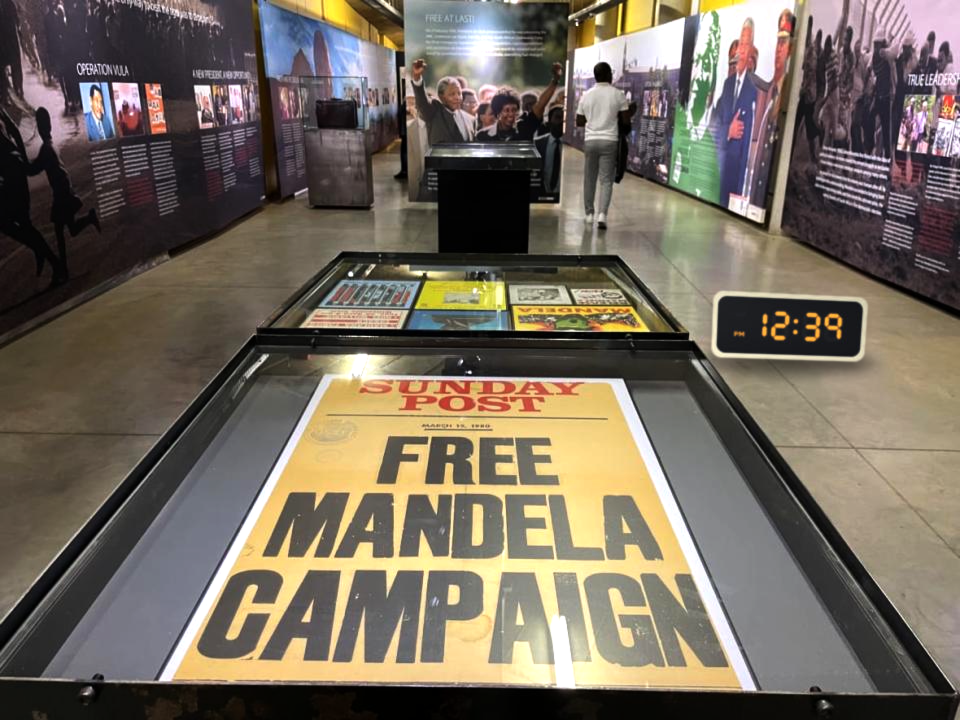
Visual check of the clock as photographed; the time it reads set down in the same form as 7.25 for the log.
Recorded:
12.39
